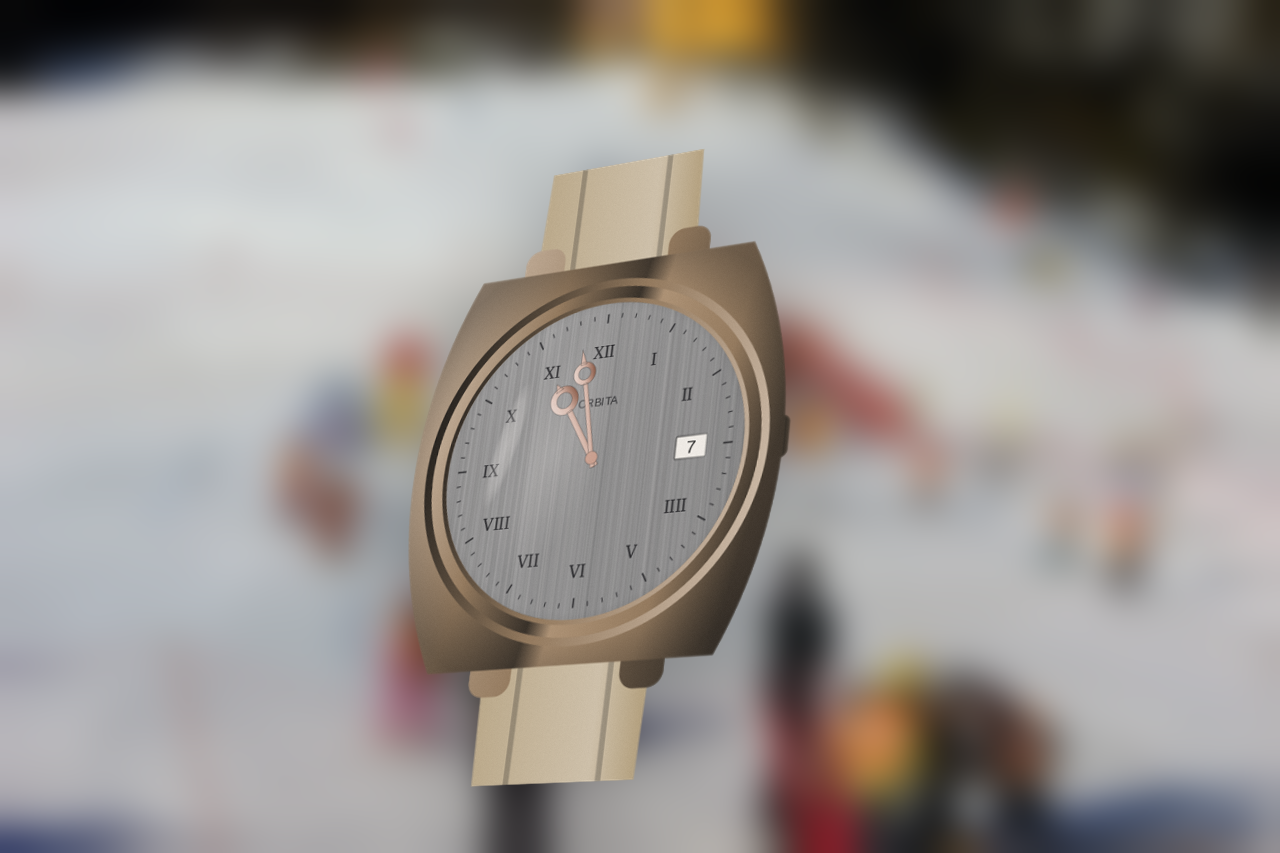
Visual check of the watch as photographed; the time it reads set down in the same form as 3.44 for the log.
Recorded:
10.58
